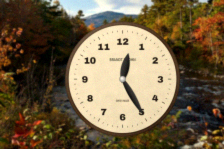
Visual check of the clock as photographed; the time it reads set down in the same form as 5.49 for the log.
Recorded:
12.25
